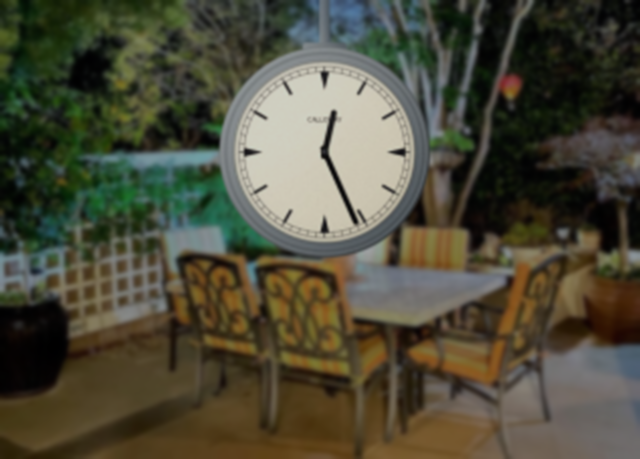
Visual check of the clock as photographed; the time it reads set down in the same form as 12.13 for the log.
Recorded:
12.26
